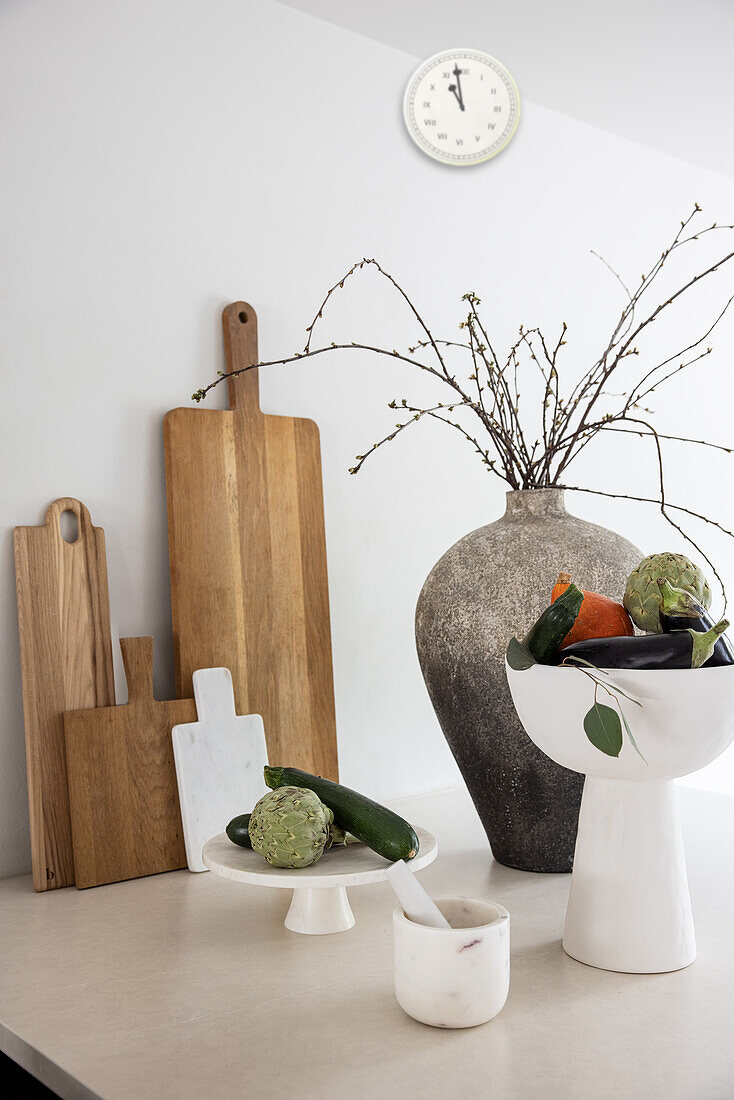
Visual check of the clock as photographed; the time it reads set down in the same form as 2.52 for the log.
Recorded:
10.58
